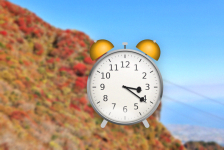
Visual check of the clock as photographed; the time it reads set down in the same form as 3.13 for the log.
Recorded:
3.21
